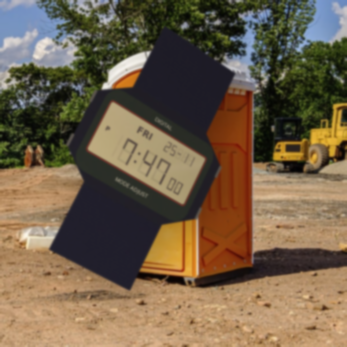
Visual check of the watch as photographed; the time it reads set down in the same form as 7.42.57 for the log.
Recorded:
7.47.00
